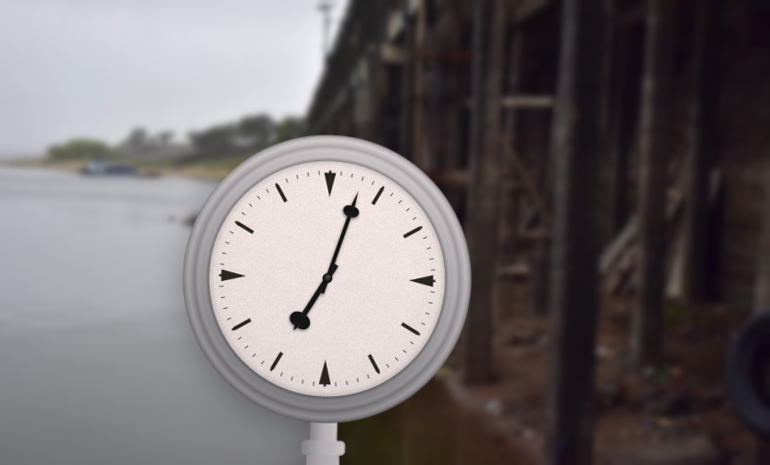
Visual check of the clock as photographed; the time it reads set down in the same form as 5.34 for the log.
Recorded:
7.03
